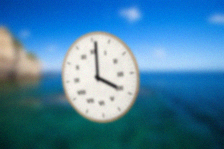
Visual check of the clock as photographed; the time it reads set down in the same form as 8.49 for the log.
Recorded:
4.01
